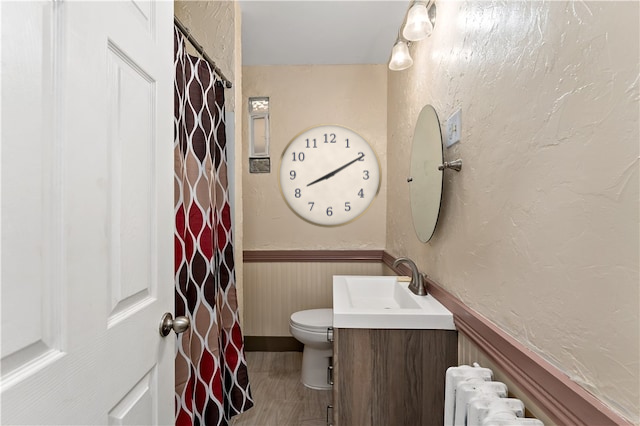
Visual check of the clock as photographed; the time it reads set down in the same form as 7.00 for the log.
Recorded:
8.10
